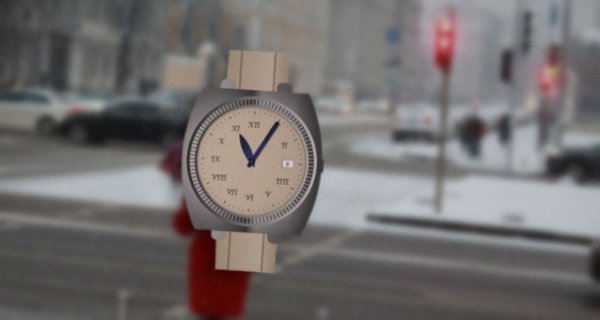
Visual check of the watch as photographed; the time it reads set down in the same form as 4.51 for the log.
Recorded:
11.05
